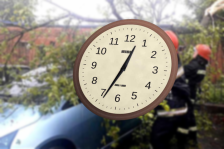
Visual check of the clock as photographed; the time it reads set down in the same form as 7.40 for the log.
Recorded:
12.34
